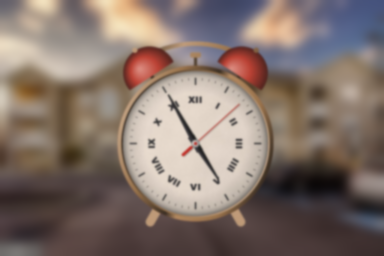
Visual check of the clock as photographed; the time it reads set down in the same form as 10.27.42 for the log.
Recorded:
4.55.08
